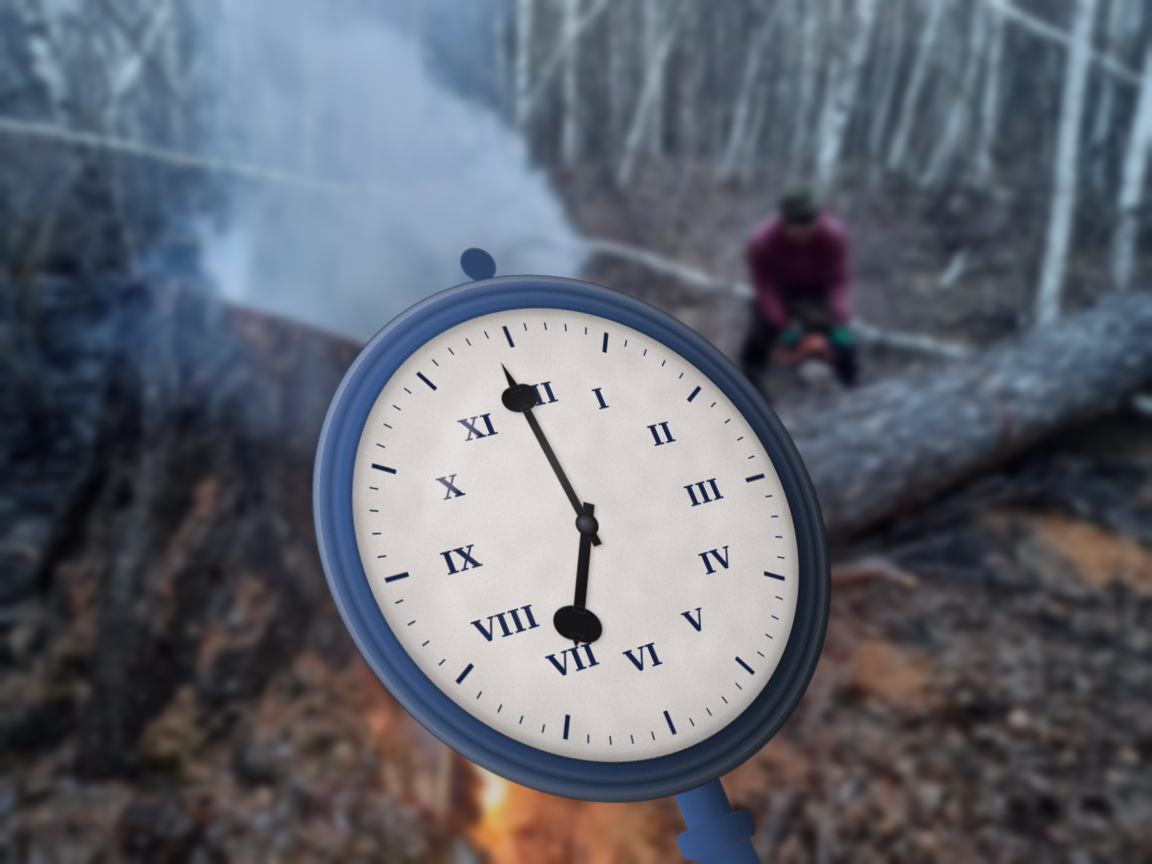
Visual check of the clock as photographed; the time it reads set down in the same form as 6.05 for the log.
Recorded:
6.59
